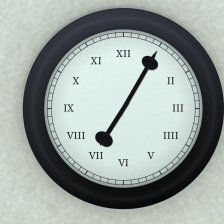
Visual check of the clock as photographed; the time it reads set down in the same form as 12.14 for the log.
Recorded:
7.05
